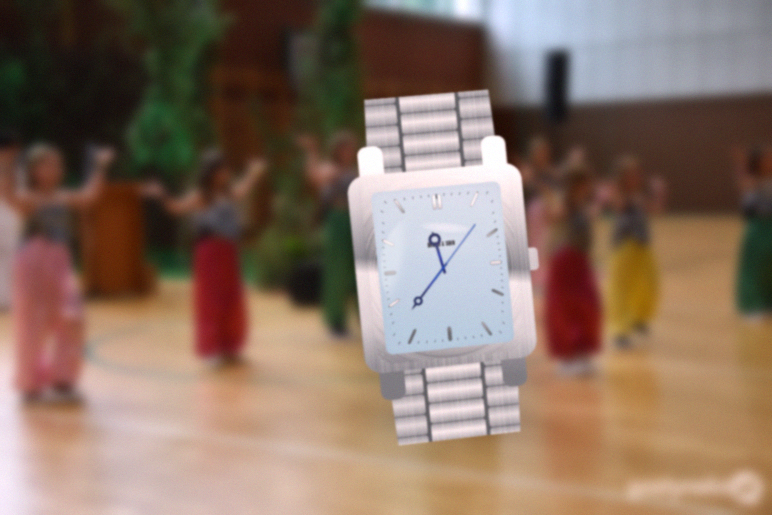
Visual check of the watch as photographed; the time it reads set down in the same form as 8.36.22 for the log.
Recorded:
11.37.07
